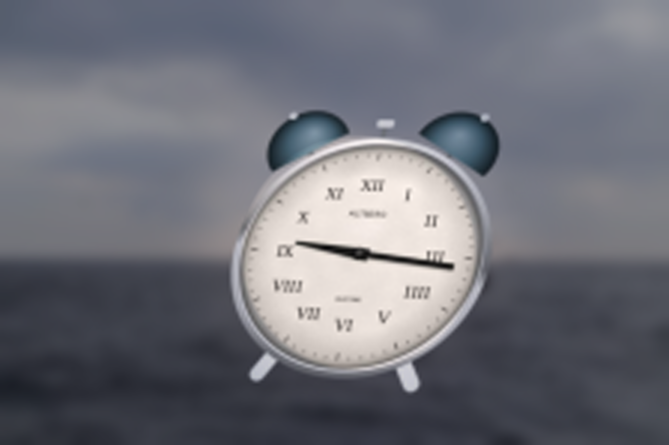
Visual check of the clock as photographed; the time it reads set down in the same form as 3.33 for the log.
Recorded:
9.16
